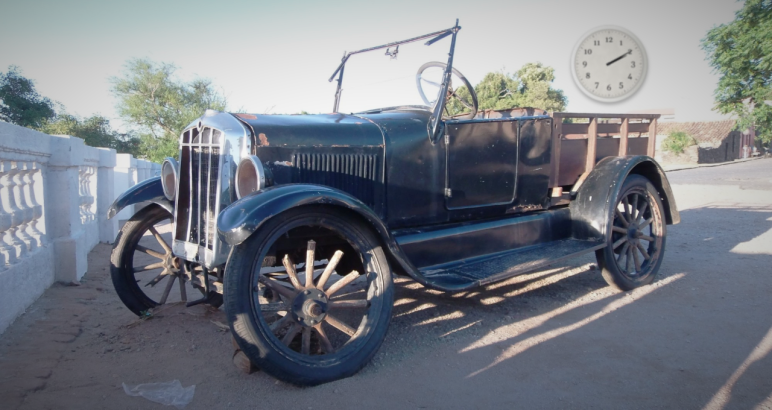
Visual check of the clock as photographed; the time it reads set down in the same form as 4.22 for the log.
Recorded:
2.10
